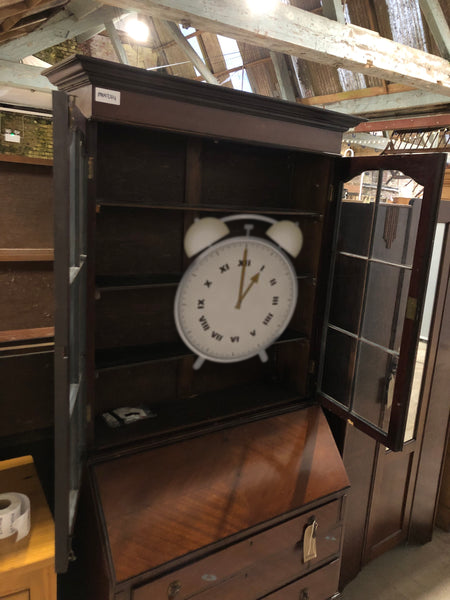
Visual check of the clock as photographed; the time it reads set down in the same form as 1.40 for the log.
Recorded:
1.00
